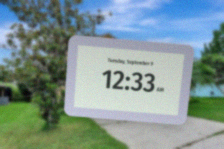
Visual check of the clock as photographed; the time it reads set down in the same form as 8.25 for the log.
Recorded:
12.33
